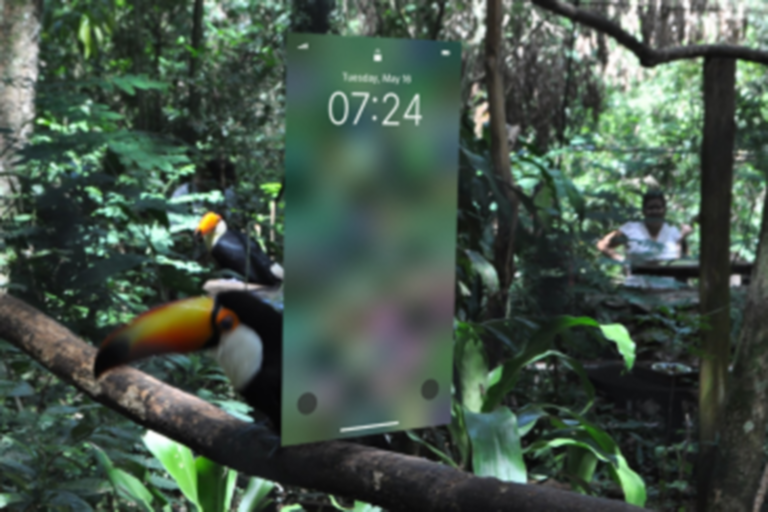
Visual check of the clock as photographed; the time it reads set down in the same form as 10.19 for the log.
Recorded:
7.24
